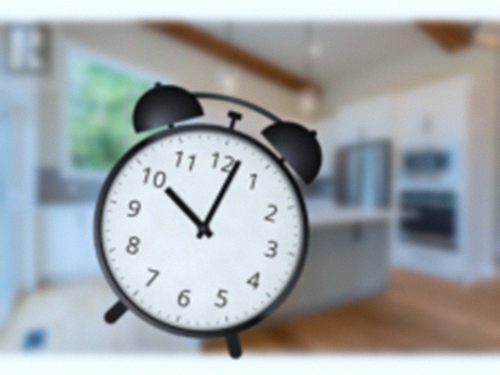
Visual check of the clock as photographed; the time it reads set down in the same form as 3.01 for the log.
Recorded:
10.02
